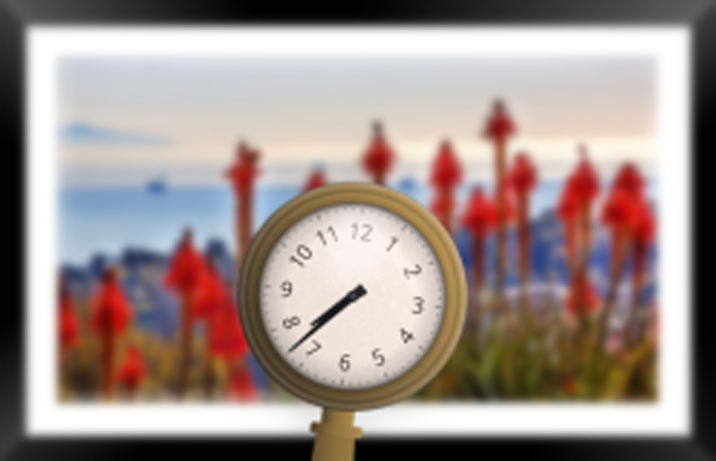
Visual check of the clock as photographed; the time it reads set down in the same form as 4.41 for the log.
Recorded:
7.37
